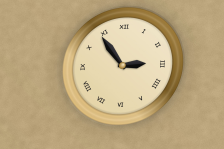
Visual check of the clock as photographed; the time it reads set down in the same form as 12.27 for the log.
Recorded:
2.54
